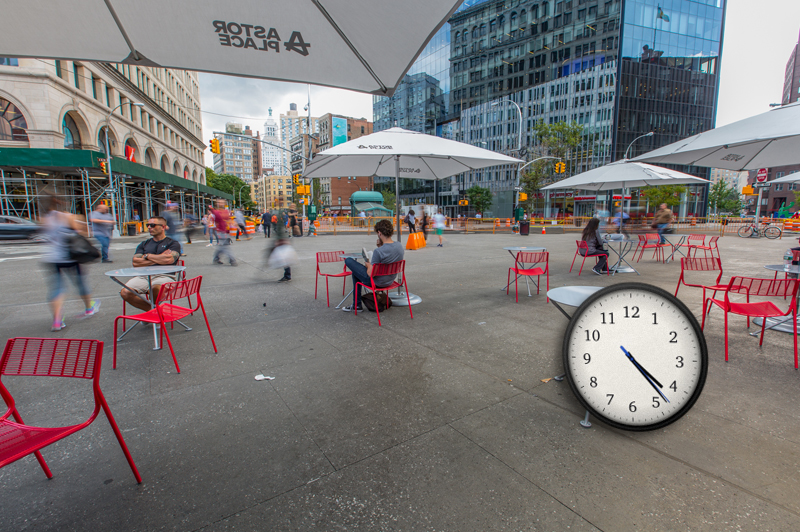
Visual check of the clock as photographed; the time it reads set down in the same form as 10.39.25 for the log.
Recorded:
4.23.23
